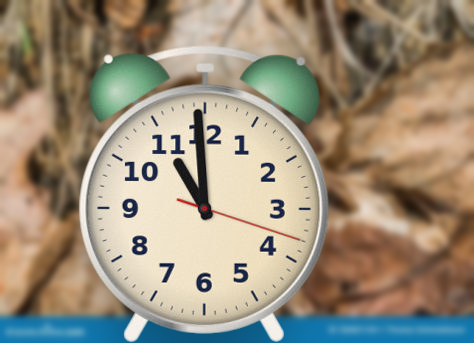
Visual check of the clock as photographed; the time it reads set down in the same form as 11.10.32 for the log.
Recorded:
10.59.18
